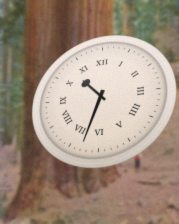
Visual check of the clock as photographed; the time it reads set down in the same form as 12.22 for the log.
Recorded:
10.33
